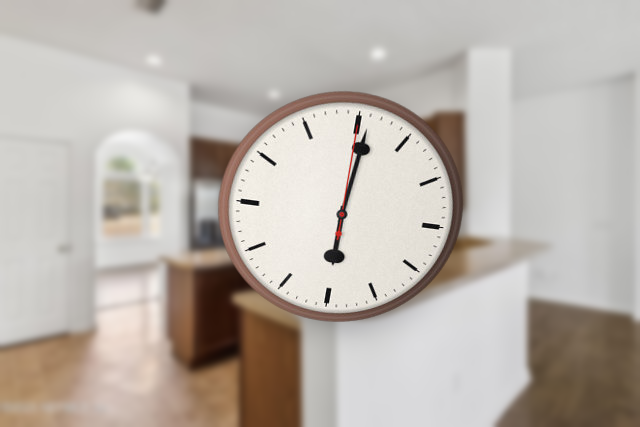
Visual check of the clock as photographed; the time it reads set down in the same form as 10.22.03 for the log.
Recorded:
6.01.00
